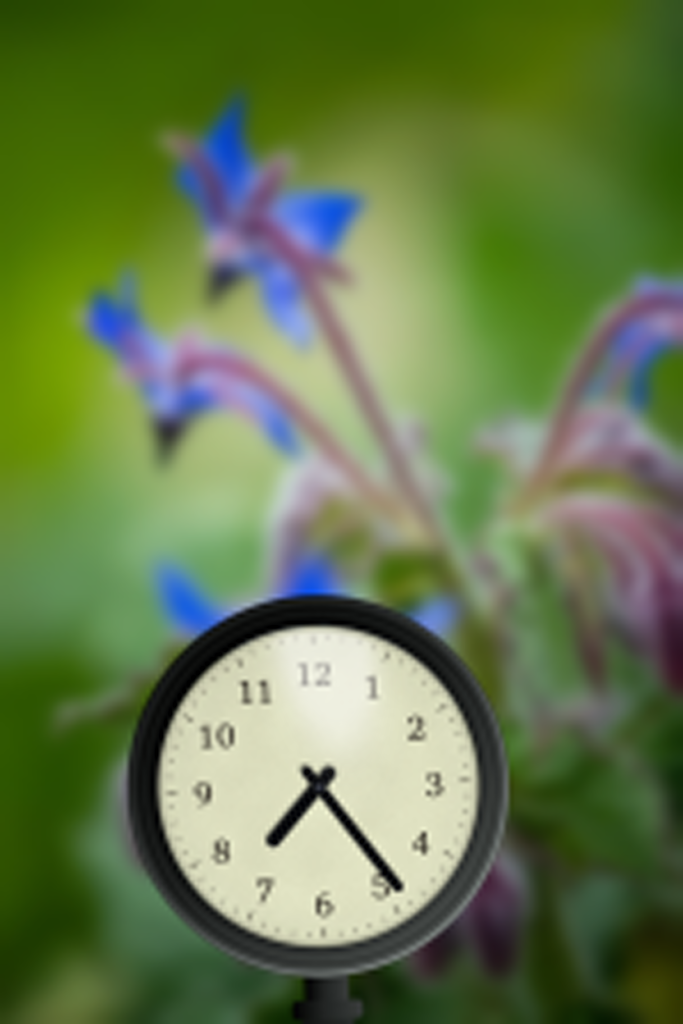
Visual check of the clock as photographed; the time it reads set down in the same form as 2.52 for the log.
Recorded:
7.24
